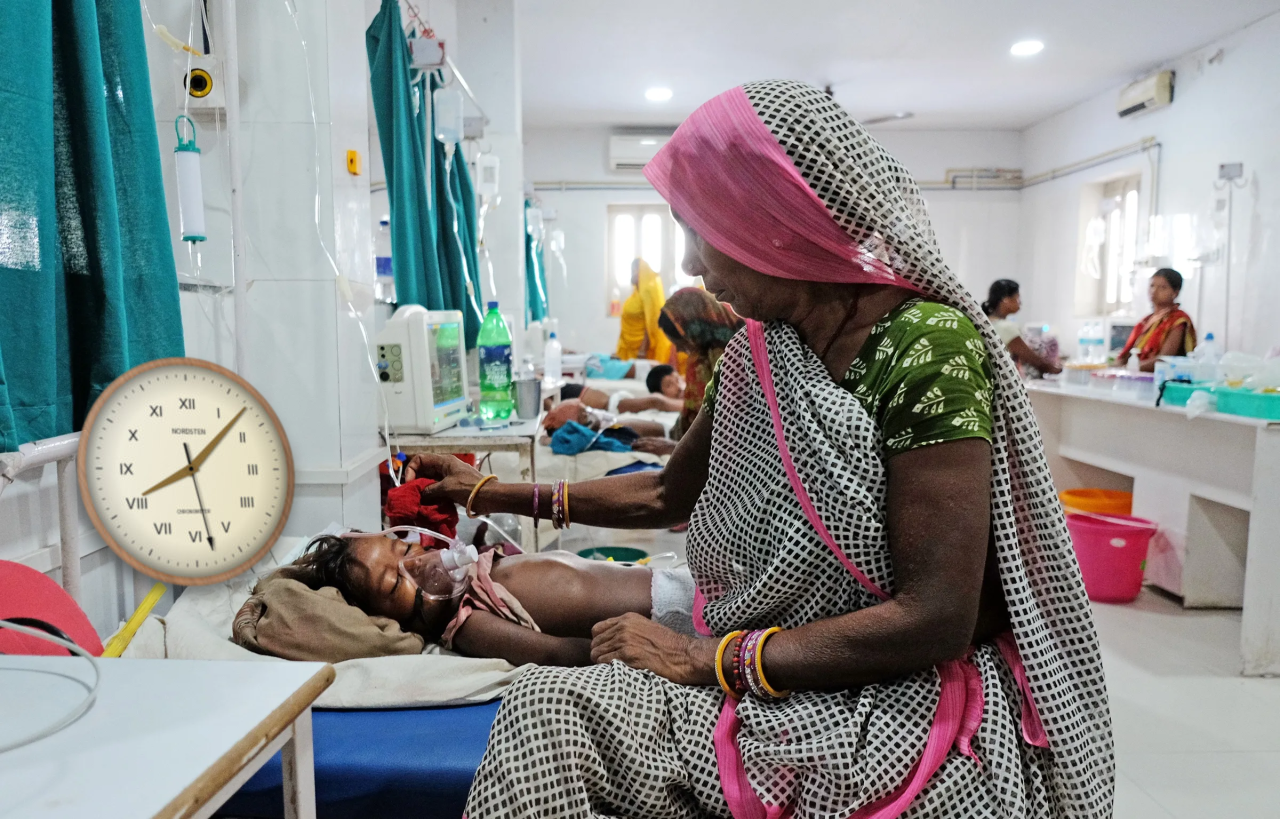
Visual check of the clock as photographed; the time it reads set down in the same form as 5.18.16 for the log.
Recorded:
8.07.28
